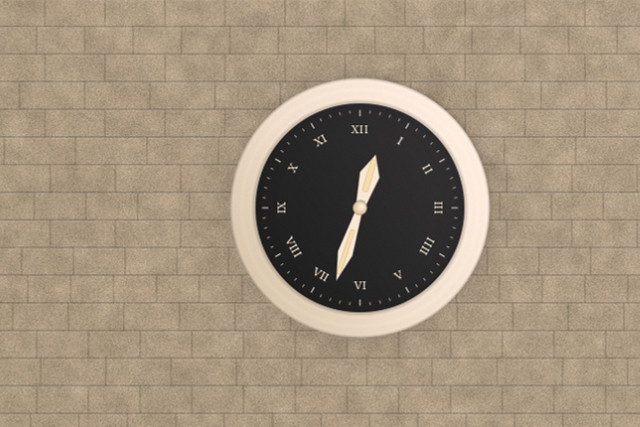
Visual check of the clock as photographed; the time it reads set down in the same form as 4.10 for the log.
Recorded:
12.33
